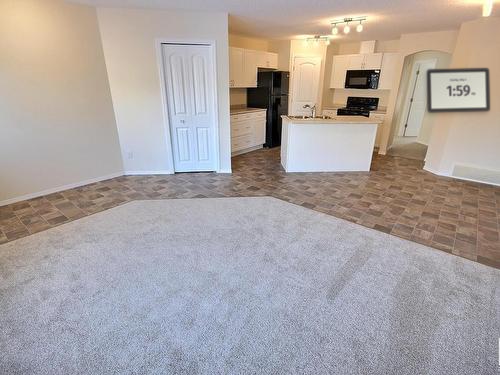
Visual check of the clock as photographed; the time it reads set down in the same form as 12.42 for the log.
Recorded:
1.59
